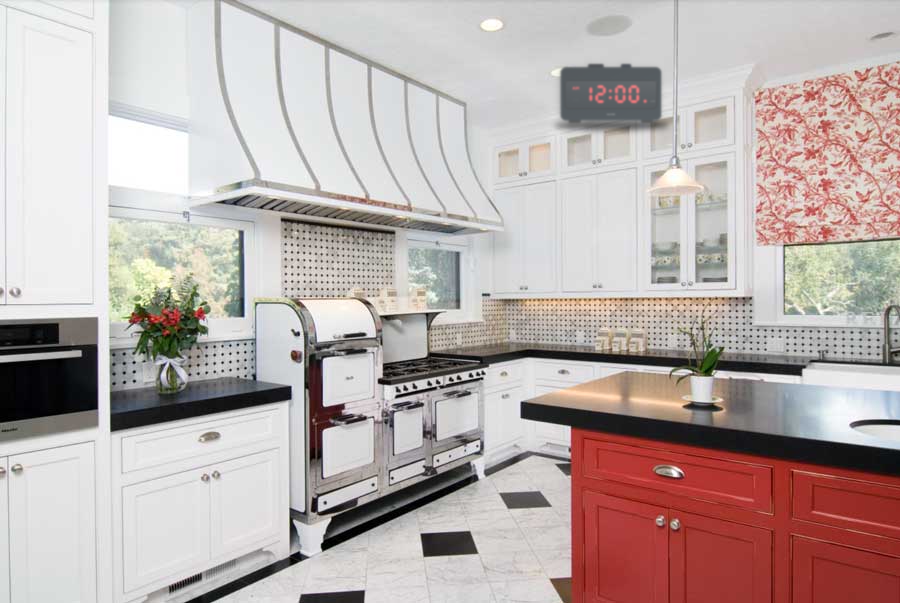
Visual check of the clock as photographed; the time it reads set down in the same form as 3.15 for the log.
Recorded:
12.00
